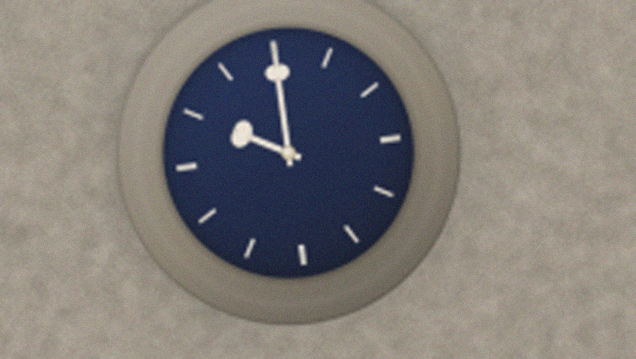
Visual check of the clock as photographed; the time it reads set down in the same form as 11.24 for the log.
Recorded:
10.00
